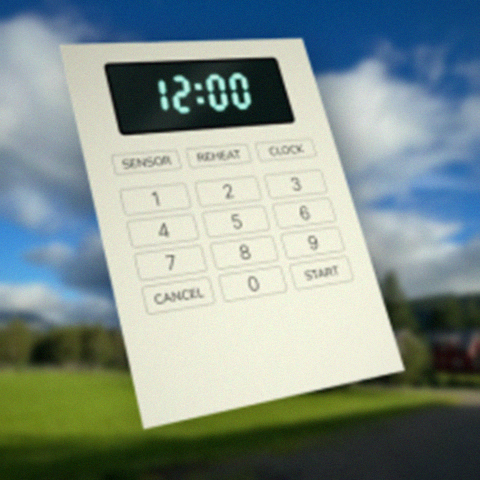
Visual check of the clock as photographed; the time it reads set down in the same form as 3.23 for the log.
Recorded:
12.00
